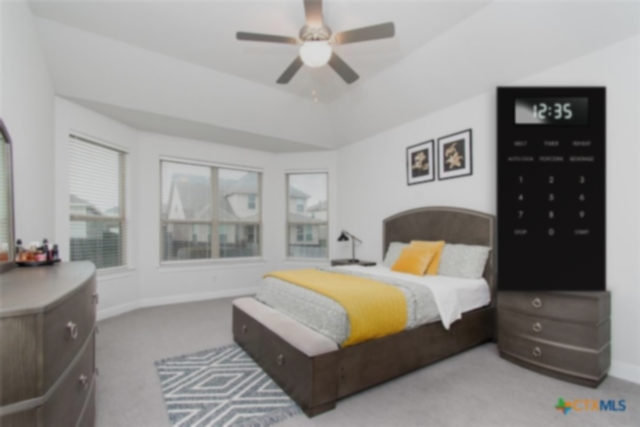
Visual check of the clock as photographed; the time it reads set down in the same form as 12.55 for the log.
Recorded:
12.35
